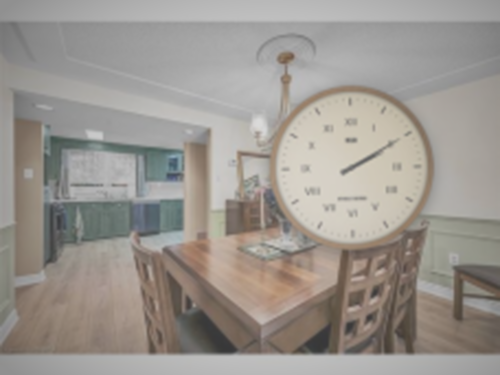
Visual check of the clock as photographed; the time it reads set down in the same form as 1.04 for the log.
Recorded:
2.10
